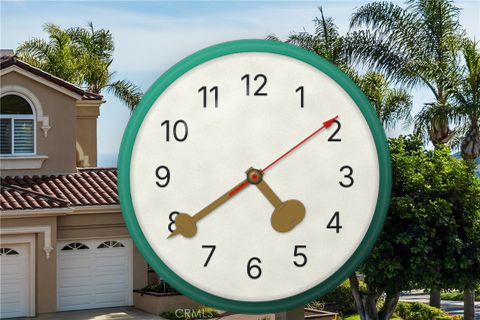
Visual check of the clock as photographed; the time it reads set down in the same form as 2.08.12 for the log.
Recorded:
4.39.09
